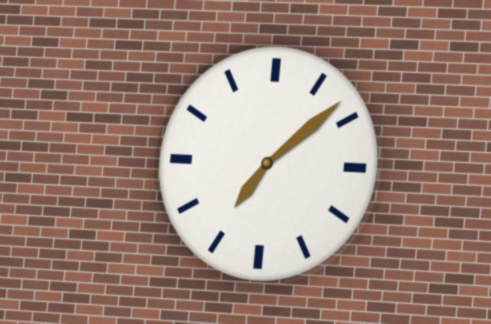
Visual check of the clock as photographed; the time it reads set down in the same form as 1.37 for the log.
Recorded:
7.08
